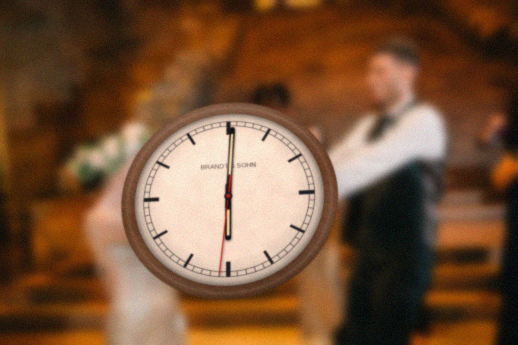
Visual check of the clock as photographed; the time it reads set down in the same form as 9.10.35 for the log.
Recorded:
6.00.31
